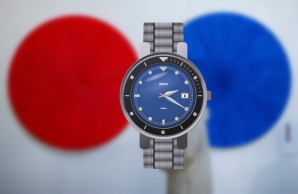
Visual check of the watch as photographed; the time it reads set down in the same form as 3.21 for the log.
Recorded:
2.20
